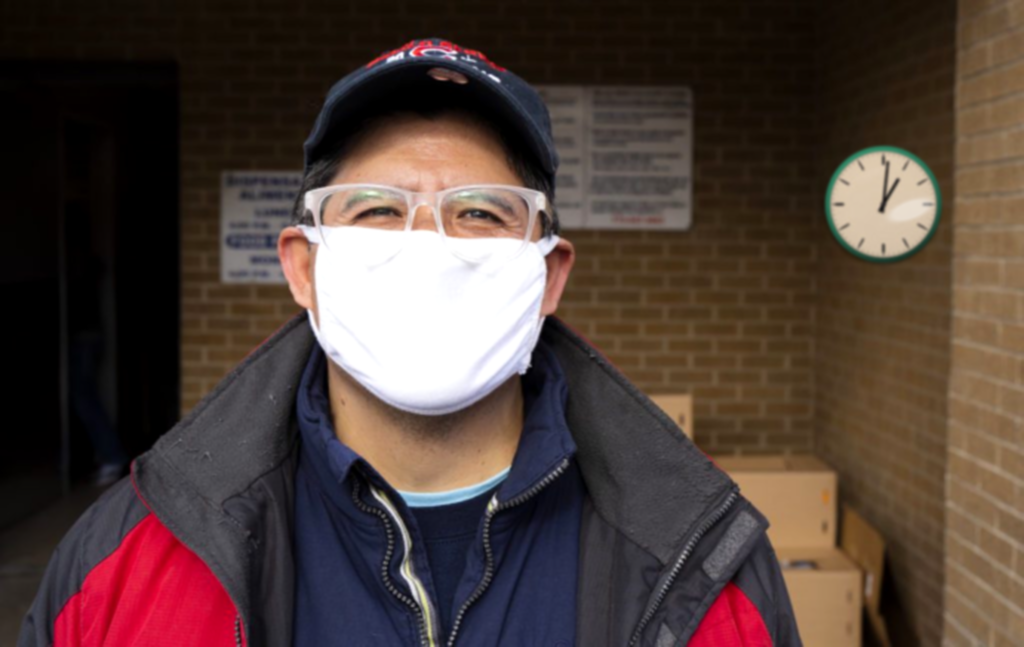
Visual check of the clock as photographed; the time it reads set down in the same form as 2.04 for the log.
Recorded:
1.01
